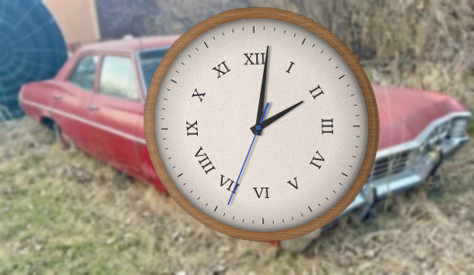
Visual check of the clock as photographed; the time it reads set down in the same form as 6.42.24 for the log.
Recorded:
2.01.34
